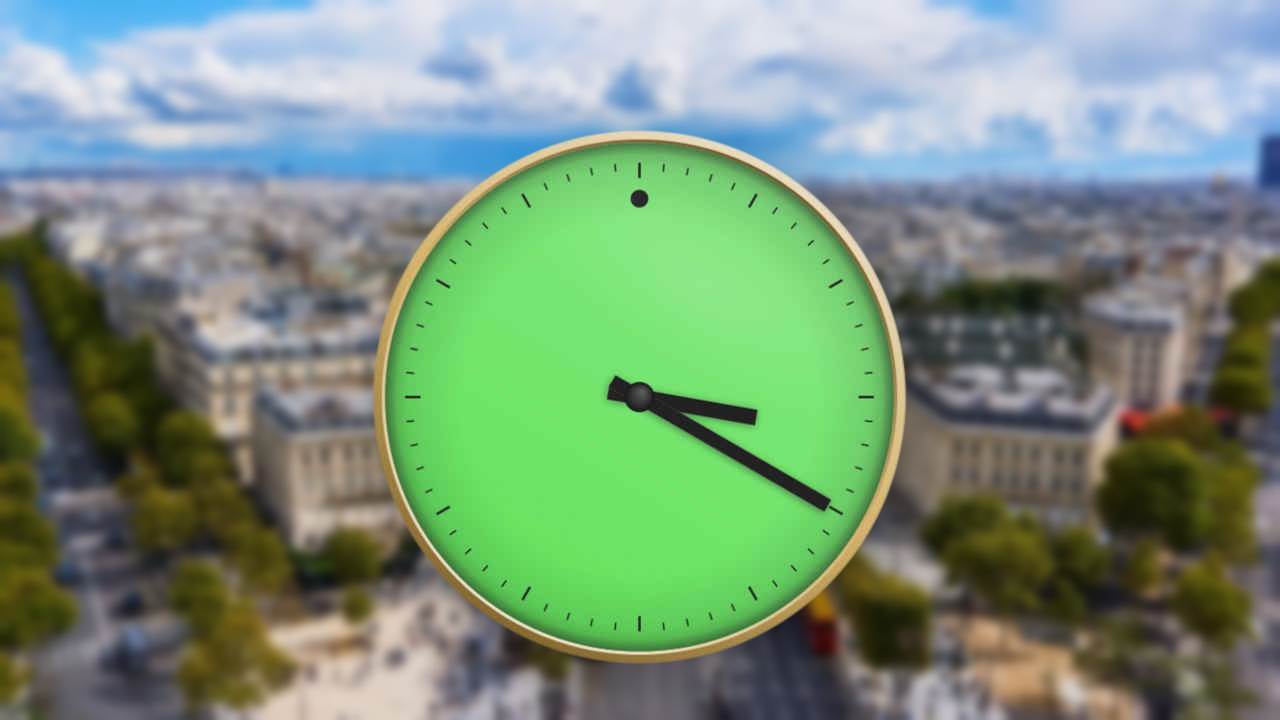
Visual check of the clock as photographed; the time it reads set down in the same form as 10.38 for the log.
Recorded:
3.20
